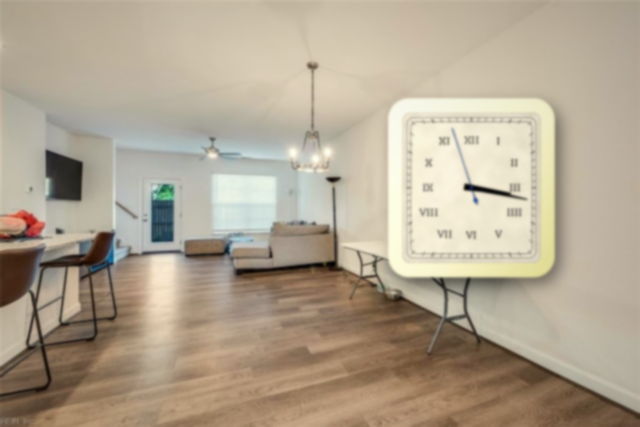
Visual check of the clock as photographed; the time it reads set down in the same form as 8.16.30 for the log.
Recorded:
3.16.57
